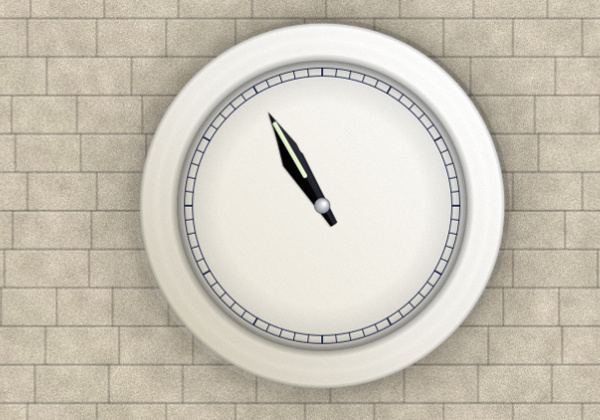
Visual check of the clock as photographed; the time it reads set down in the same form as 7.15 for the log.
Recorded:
10.55
